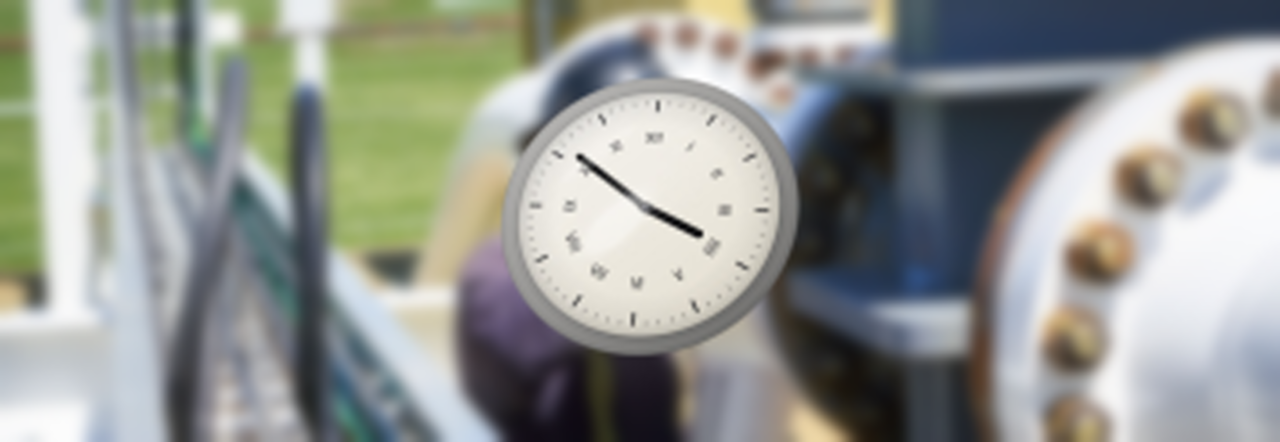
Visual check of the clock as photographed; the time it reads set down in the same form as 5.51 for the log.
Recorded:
3.51
